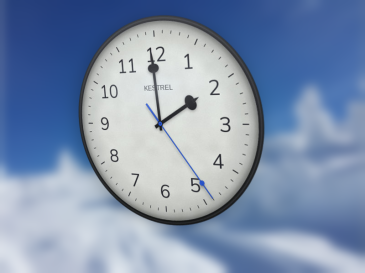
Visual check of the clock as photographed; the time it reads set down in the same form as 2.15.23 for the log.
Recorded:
1.59.24
